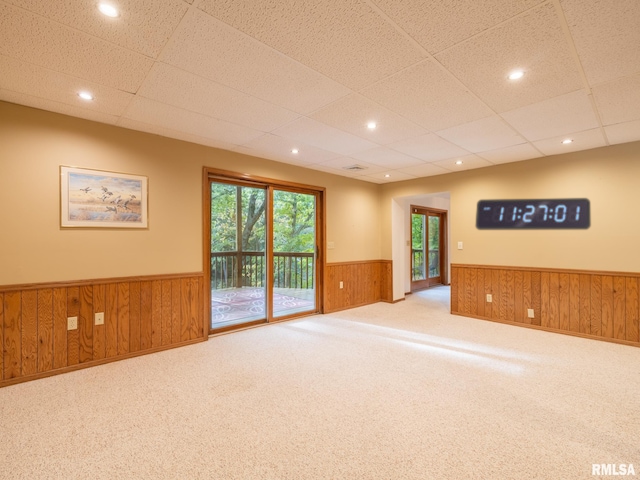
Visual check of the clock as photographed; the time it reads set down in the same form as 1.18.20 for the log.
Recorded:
11.27.01
